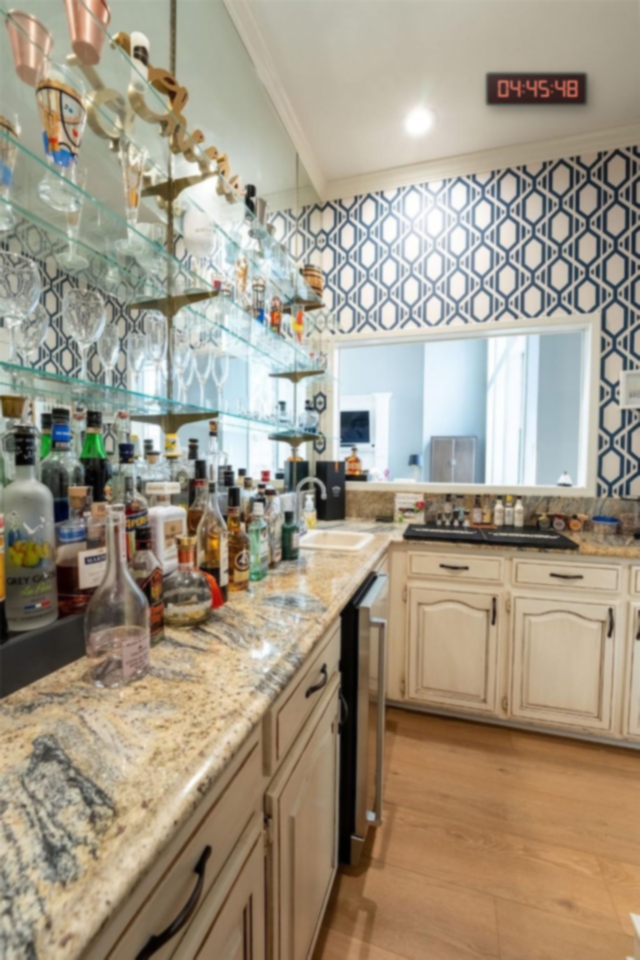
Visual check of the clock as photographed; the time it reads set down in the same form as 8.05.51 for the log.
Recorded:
4.45.48
